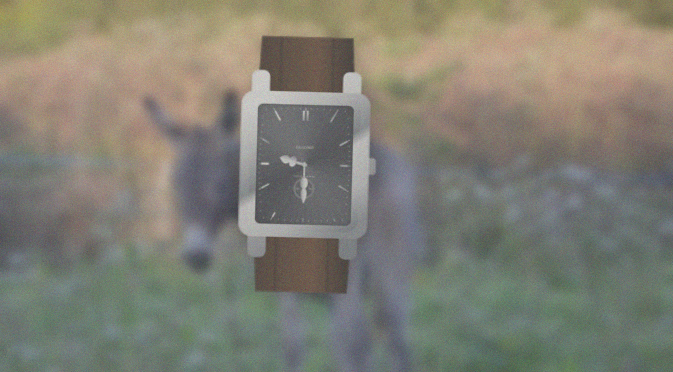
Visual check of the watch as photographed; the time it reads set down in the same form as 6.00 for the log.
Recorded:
9.30
